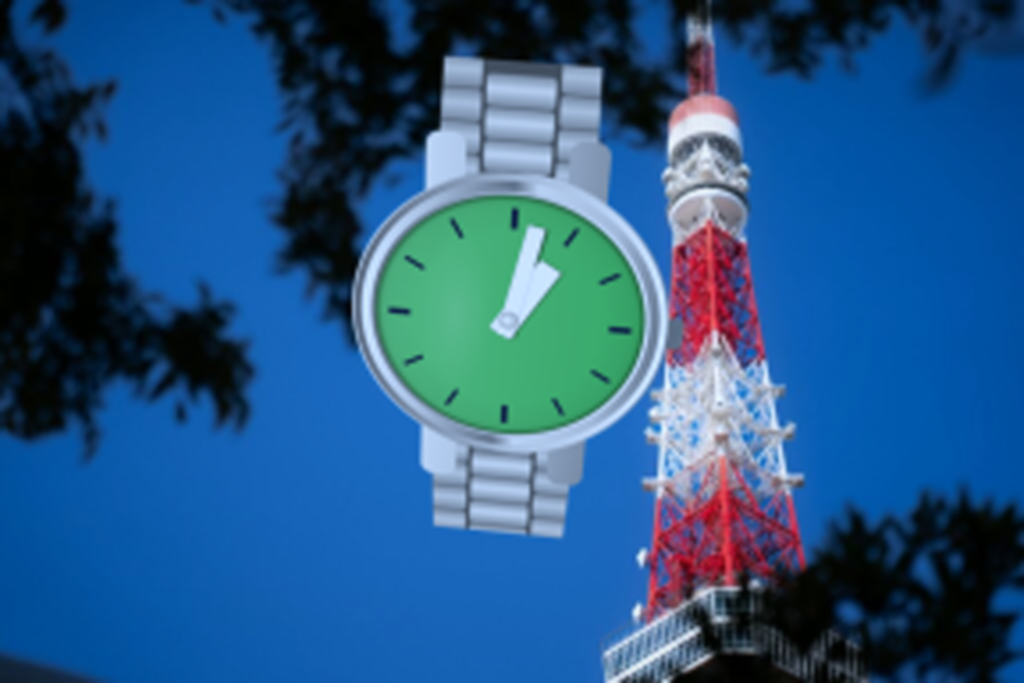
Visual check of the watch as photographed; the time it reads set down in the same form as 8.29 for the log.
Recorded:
1.02
